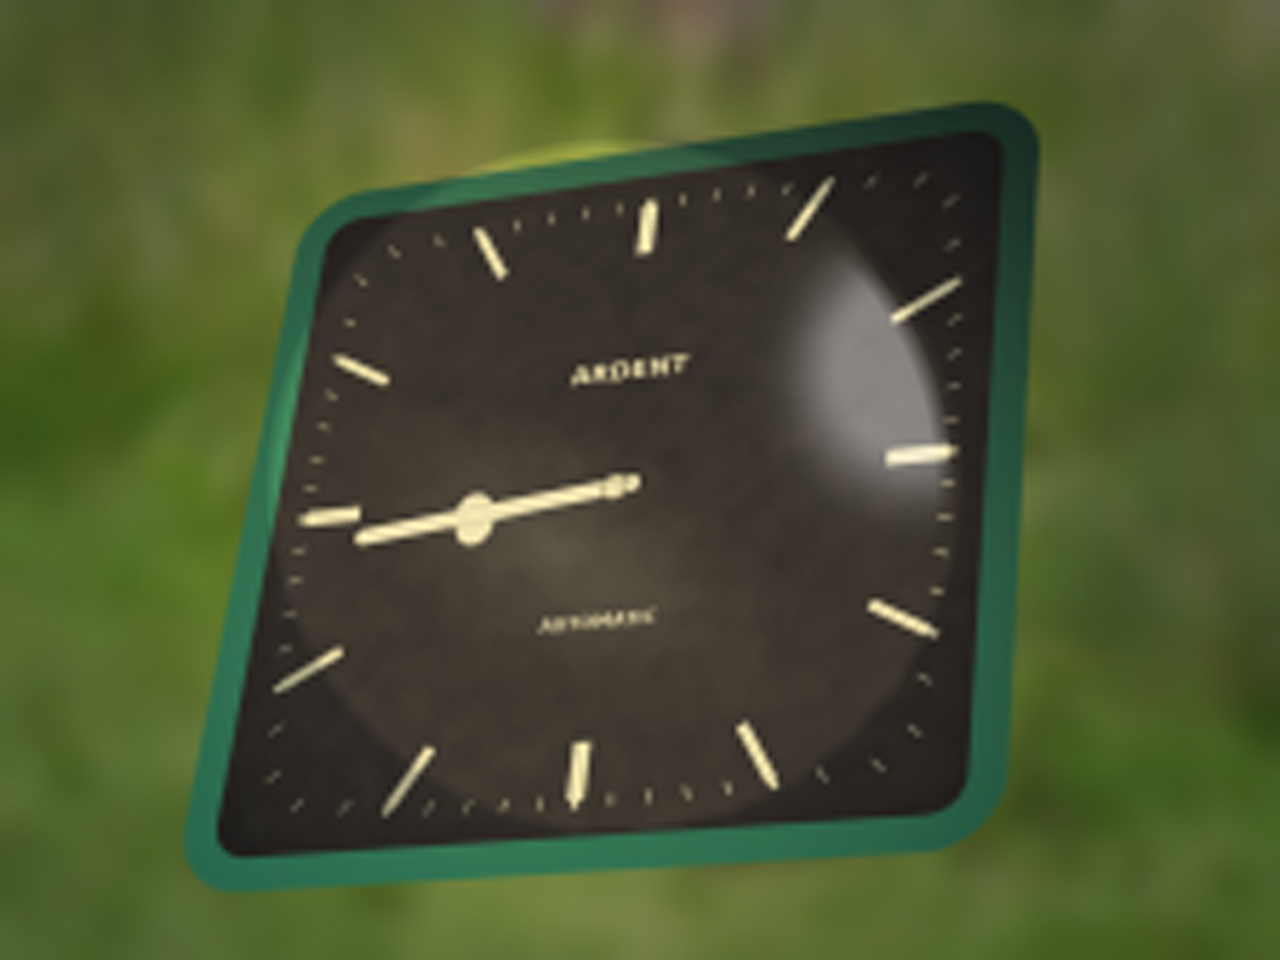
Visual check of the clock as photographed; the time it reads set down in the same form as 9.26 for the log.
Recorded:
8.44
